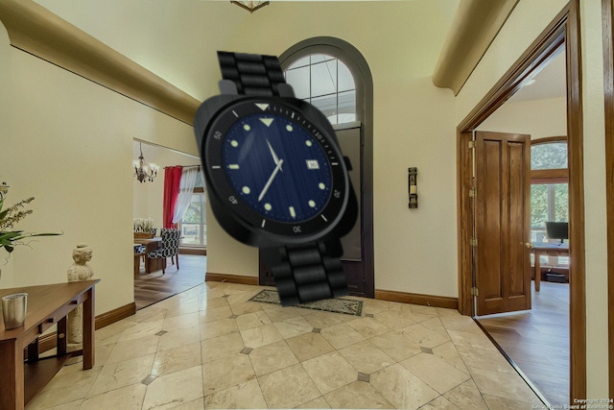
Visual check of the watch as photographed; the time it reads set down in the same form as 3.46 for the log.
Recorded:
11.37
